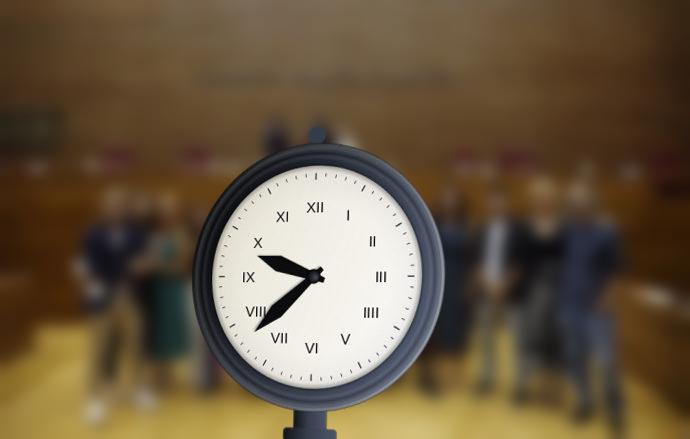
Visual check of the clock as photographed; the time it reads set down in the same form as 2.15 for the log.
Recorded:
9.38
